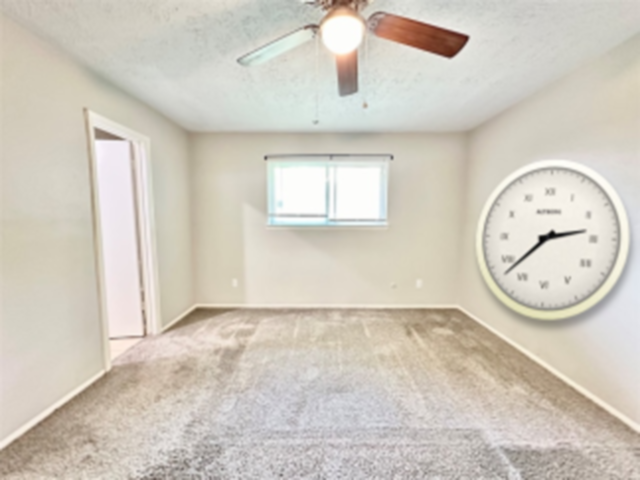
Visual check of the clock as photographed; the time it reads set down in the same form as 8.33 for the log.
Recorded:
2.38
